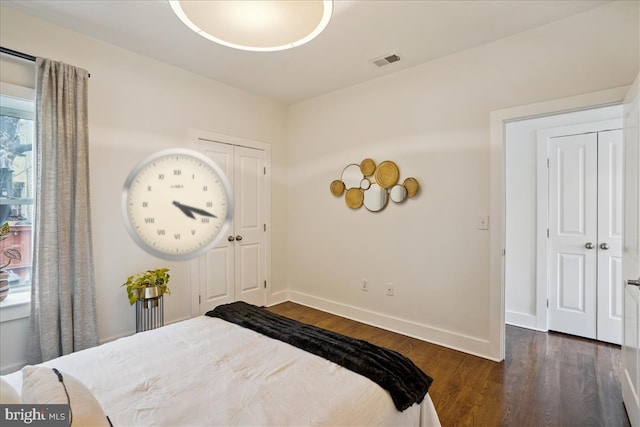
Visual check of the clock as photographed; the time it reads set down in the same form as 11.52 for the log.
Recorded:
4.18
